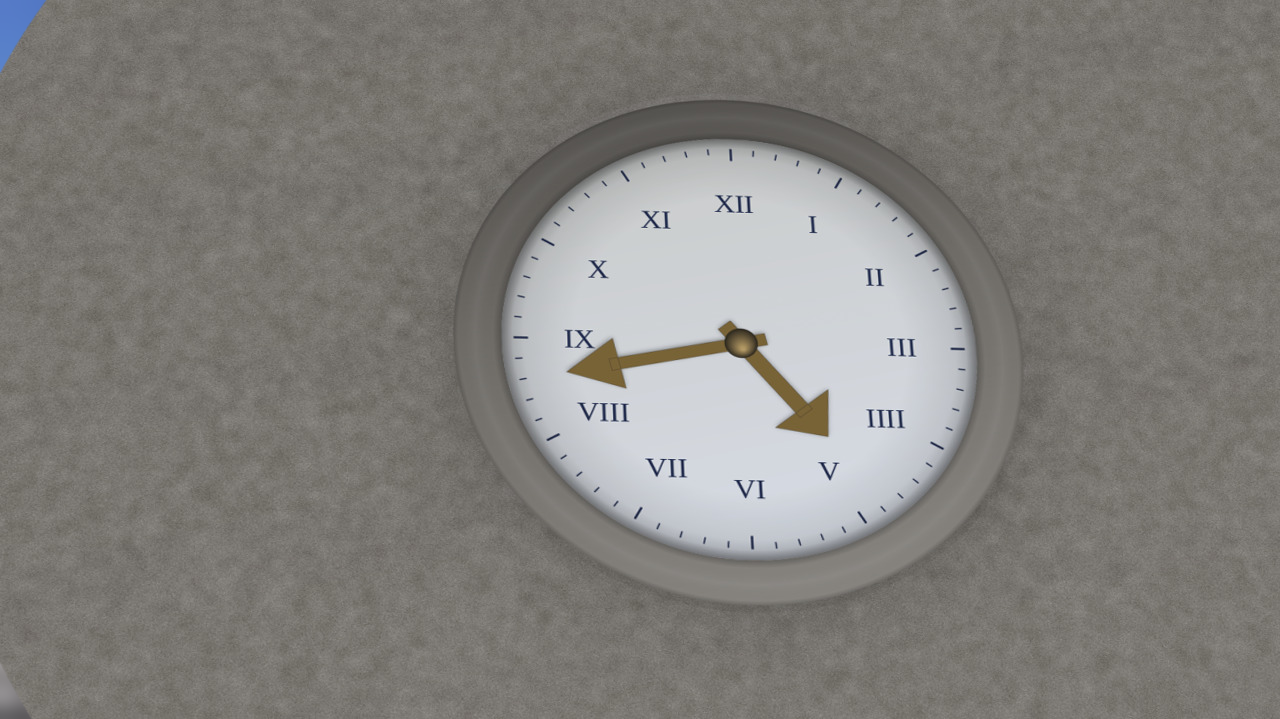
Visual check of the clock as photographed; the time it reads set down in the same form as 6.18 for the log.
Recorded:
4.43
